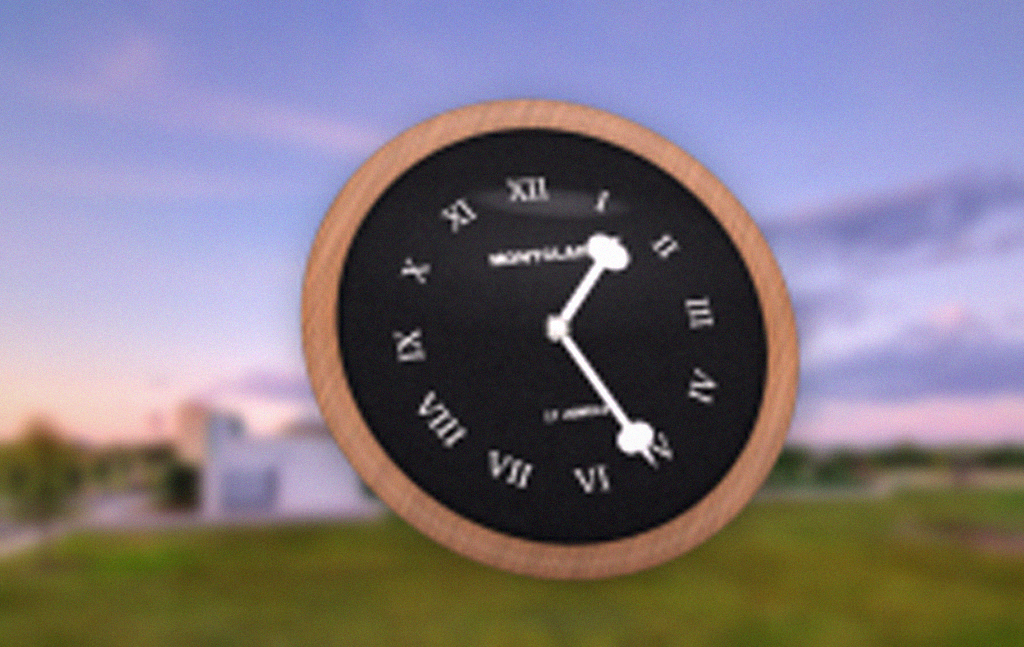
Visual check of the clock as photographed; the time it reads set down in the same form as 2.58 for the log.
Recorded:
1.26
